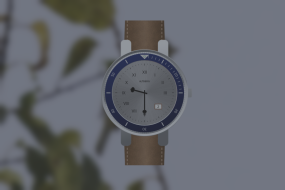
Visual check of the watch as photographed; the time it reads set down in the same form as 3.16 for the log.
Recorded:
9.30
